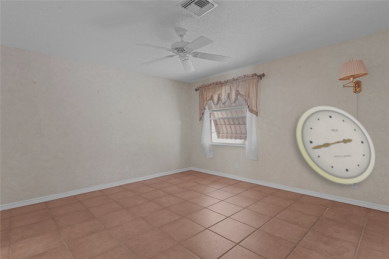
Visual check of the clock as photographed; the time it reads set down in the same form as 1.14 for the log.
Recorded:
2.43
